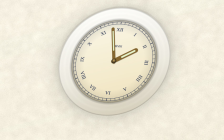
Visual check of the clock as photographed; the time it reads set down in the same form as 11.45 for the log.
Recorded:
1.58
